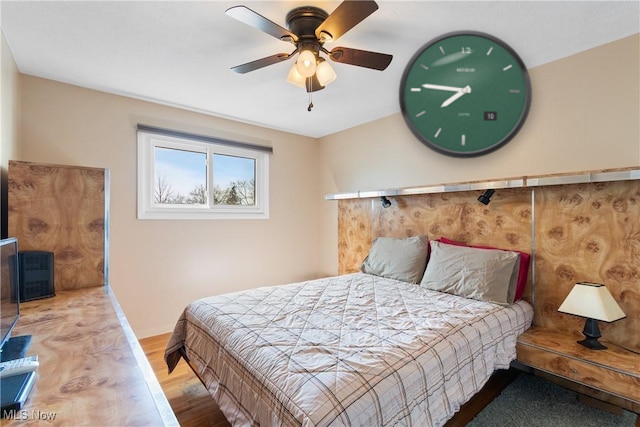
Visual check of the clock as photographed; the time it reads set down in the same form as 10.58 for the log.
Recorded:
7.46
